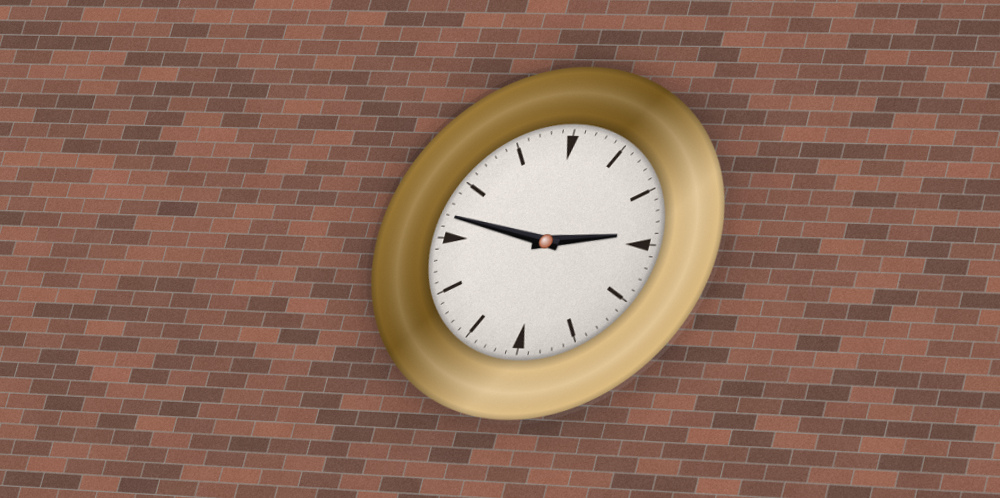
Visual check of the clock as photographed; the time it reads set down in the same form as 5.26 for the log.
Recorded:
2.47
